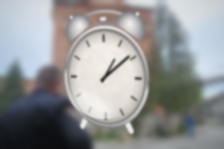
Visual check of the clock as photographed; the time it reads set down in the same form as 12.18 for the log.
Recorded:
1.09
